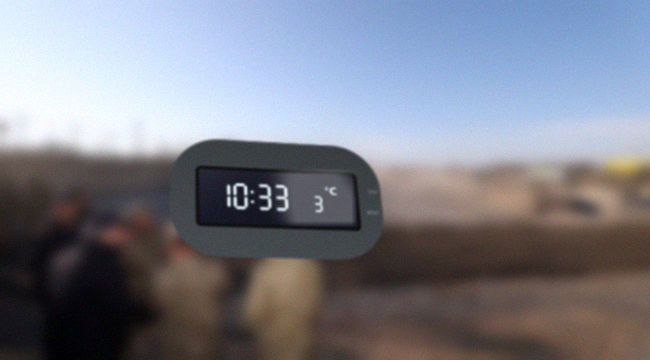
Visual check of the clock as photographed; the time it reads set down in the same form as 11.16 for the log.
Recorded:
10.33
